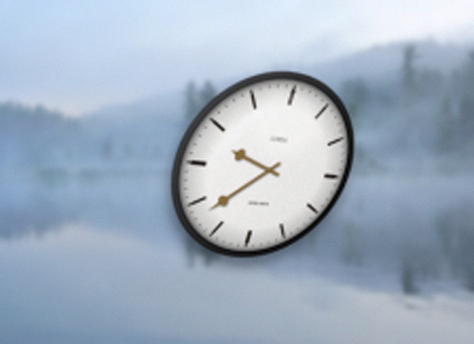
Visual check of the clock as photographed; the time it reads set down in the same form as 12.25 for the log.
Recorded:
9.38
